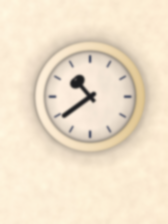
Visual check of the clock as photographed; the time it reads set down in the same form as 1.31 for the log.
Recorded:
10.39
